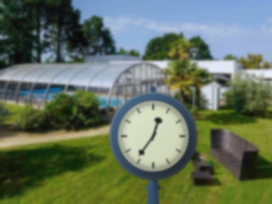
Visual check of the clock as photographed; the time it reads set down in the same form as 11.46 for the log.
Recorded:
12.36
